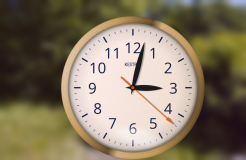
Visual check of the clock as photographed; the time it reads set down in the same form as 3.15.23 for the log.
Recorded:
3.02.22
